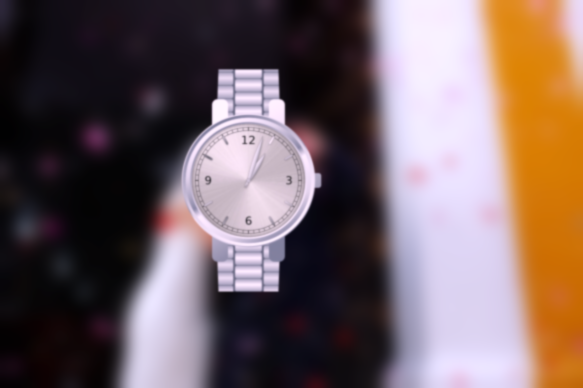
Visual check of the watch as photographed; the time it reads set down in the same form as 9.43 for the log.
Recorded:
1.03
